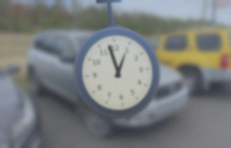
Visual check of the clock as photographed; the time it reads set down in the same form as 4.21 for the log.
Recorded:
12.58
